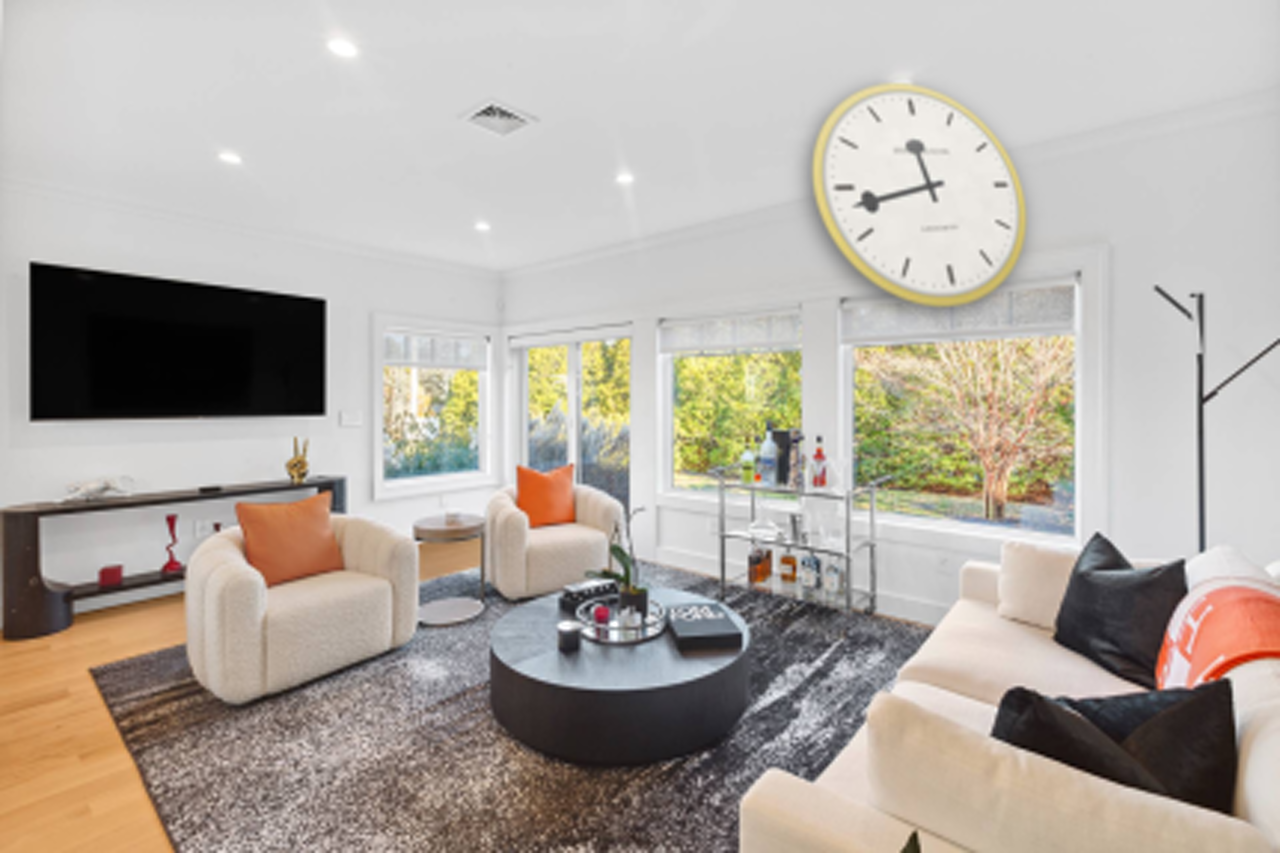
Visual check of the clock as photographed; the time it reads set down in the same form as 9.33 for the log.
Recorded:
11.43
